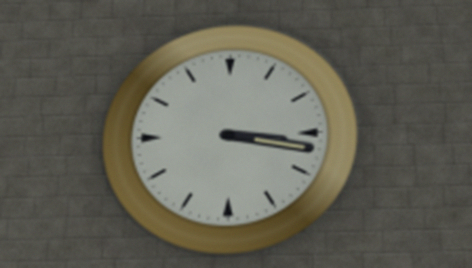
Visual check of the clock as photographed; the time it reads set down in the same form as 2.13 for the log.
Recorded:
3.17
